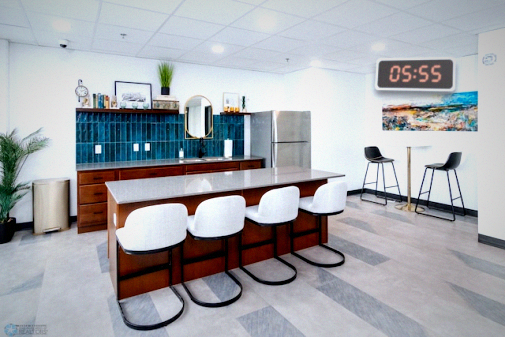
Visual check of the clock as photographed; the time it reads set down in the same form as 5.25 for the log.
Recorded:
5.55
